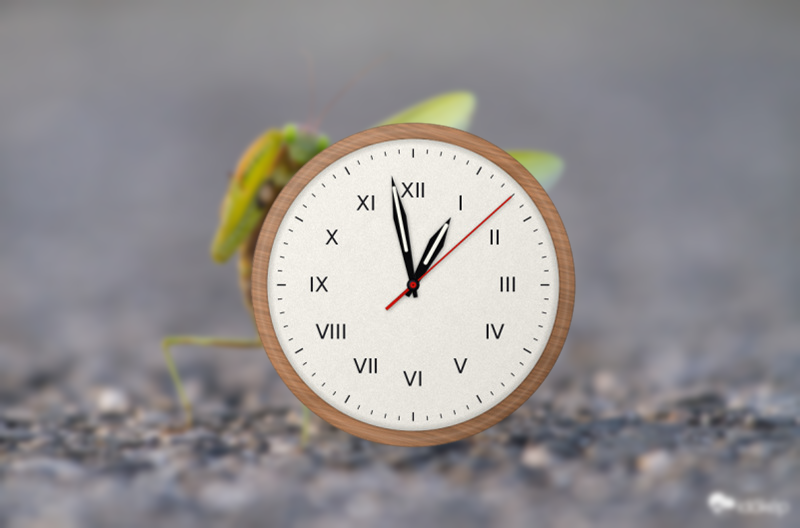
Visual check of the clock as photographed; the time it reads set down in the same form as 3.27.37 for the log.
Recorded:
12.58.08
